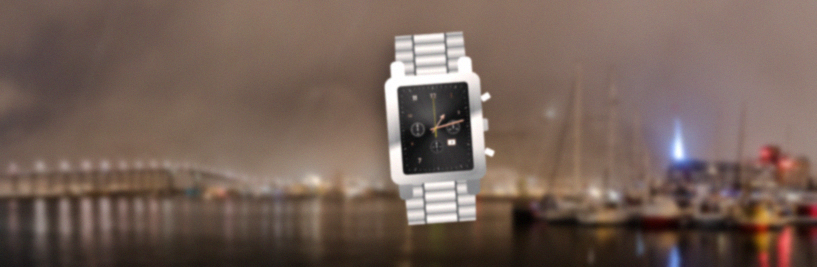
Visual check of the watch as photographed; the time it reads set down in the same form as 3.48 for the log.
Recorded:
1.13
